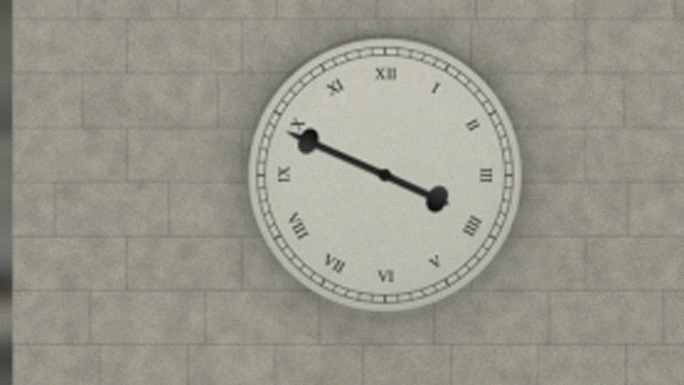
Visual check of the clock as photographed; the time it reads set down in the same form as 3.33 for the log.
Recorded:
3.49
